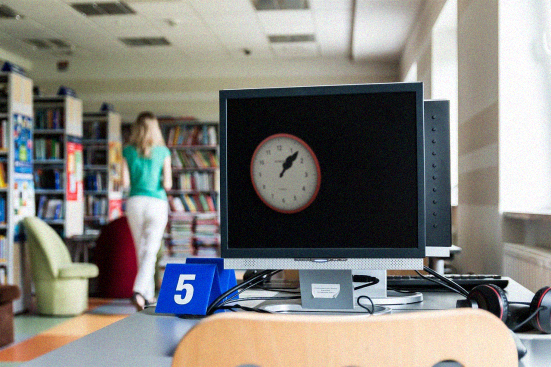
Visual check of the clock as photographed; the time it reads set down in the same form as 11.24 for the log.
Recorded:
1.07
